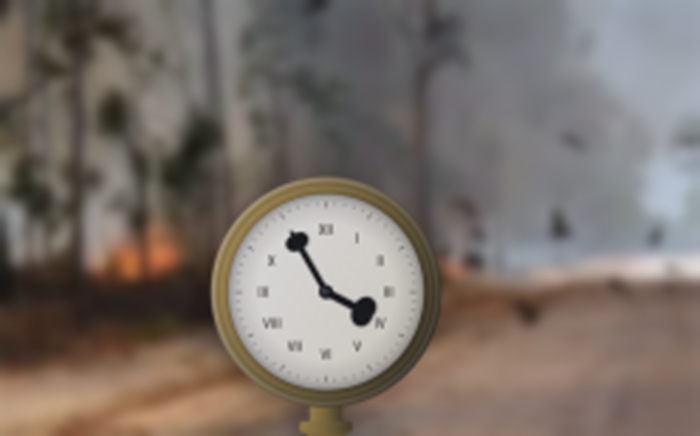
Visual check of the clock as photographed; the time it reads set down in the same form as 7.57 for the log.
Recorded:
3.55
